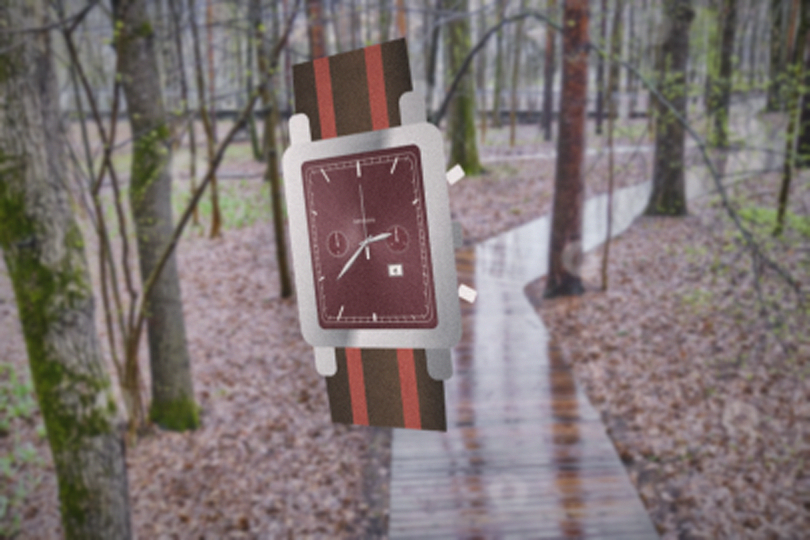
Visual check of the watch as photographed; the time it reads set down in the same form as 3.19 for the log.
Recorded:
2.38
